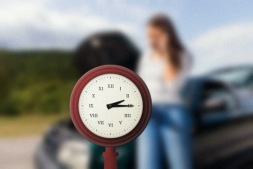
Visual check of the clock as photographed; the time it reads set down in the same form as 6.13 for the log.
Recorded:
2.15
